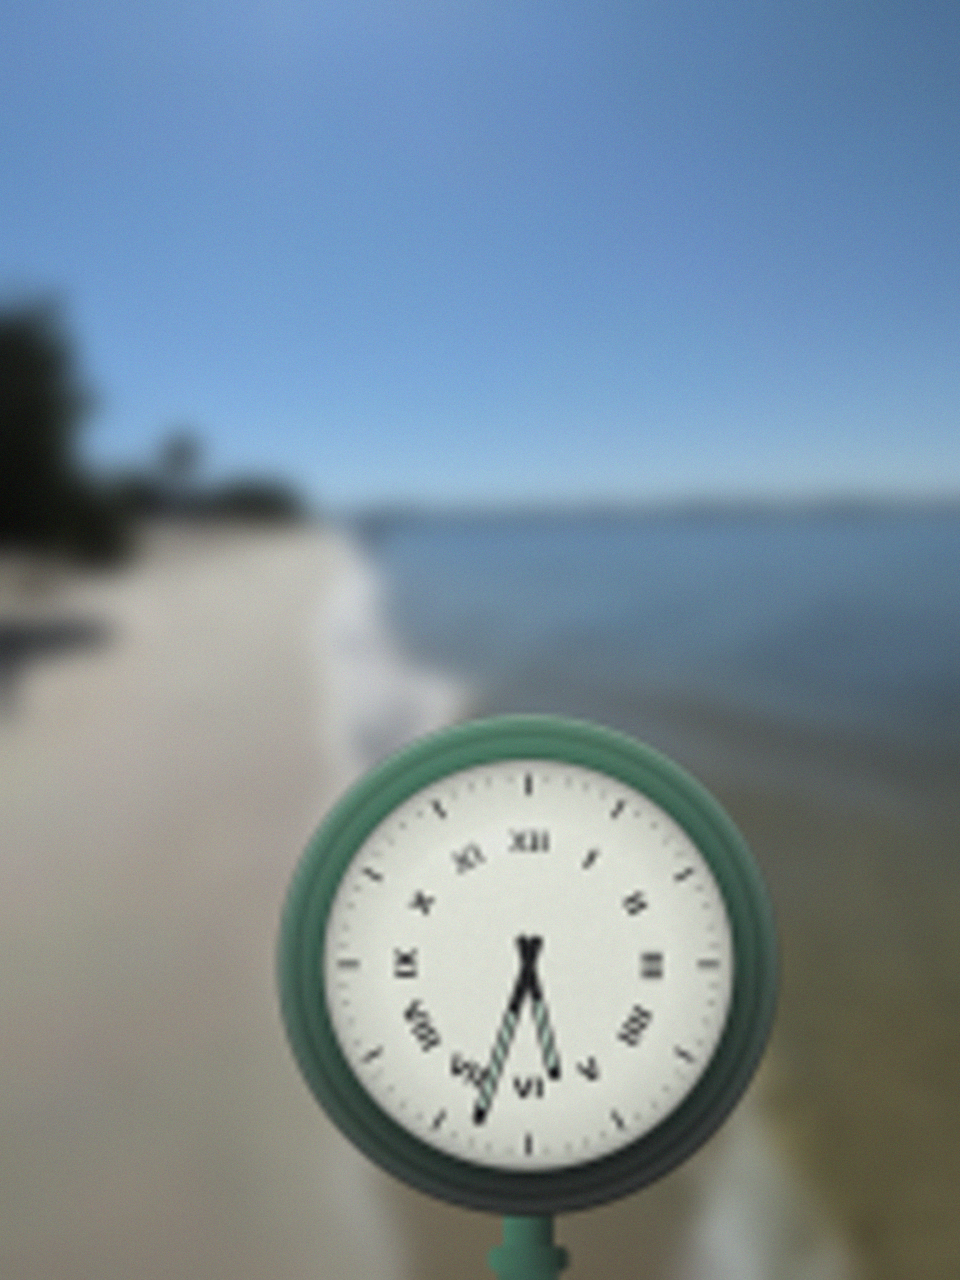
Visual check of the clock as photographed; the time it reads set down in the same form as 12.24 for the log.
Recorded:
5.33
